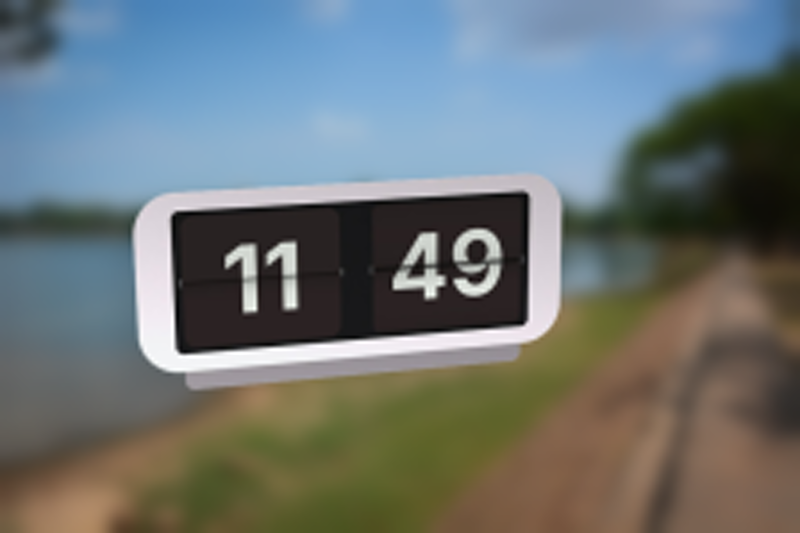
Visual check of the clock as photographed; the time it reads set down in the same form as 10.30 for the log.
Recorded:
11.49
